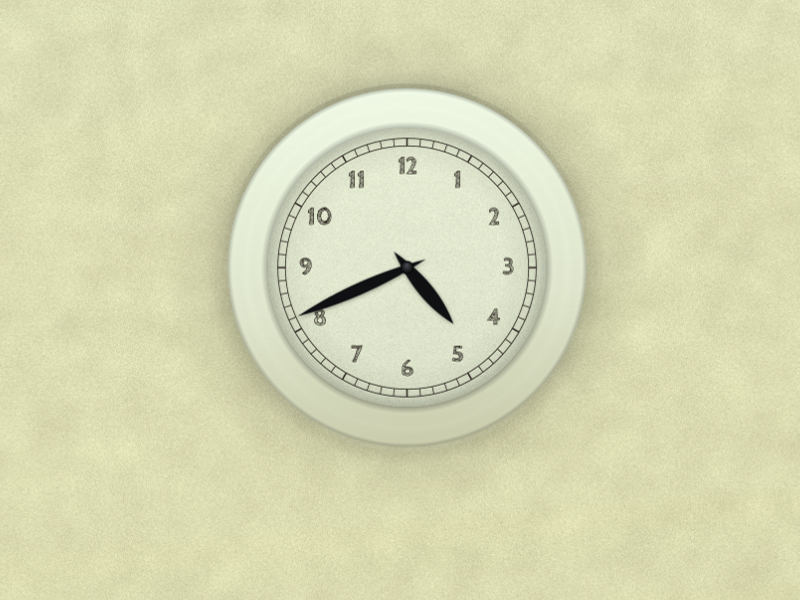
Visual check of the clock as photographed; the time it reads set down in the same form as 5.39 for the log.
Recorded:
4.41
